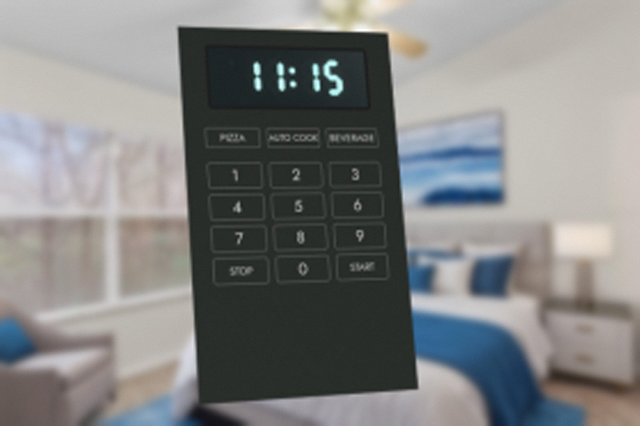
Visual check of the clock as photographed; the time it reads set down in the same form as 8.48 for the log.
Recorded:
11.15
